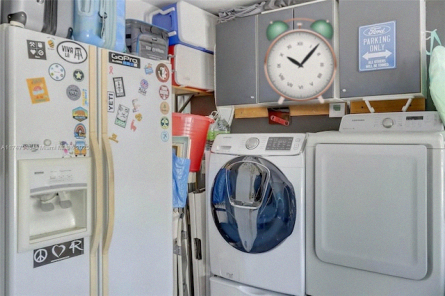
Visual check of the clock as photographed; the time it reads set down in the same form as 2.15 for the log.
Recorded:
10.07
